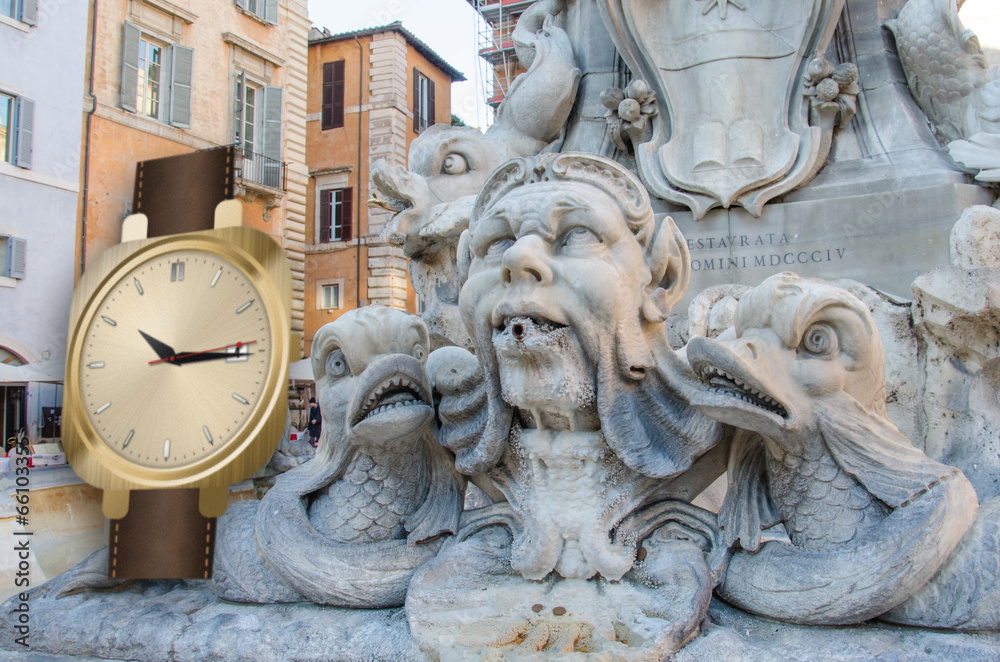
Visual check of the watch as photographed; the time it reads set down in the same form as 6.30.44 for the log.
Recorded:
10.15.14
